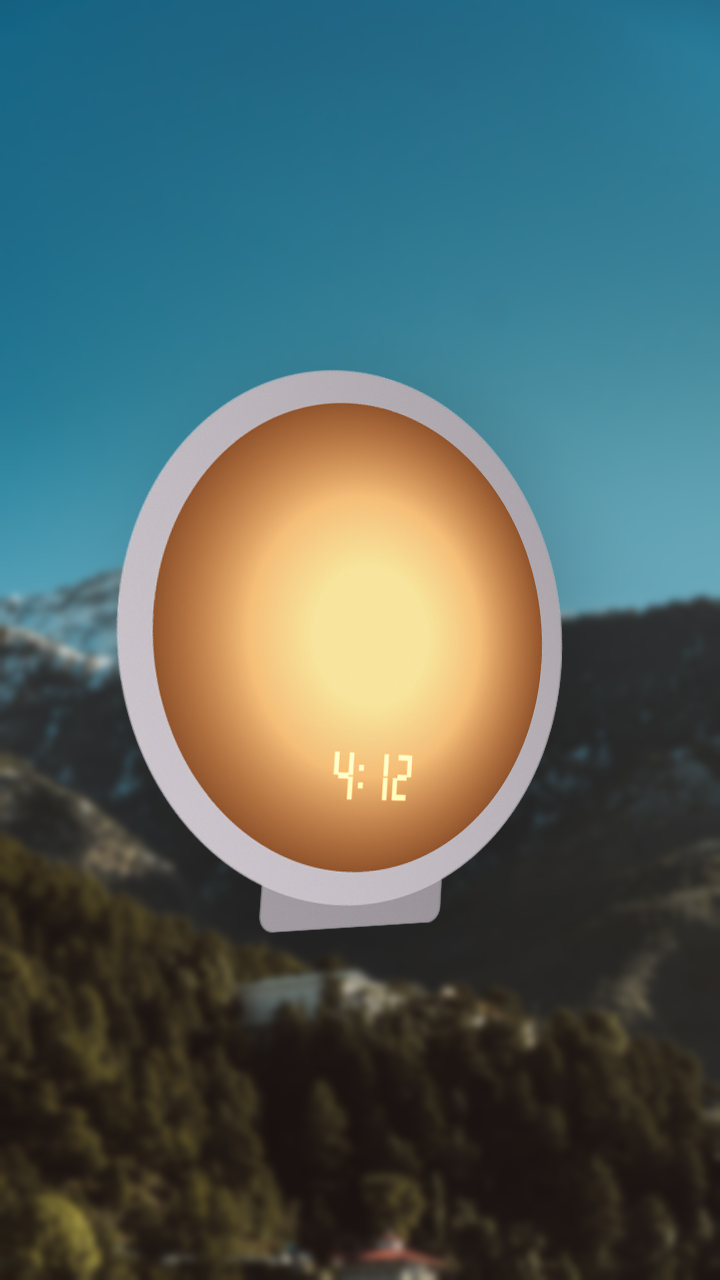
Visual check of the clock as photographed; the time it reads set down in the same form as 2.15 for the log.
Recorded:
4.12
